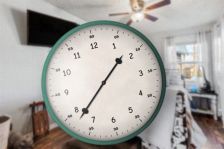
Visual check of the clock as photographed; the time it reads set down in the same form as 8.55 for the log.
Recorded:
1.38
